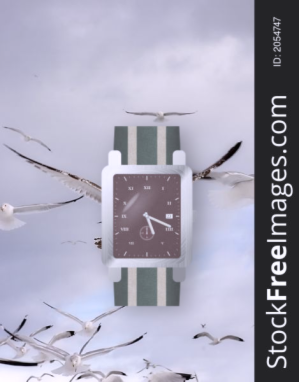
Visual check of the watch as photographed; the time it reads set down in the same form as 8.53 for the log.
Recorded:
5.19
